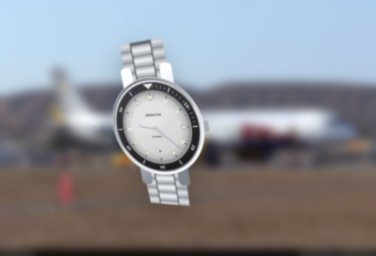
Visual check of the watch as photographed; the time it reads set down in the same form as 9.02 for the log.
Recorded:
9.22
